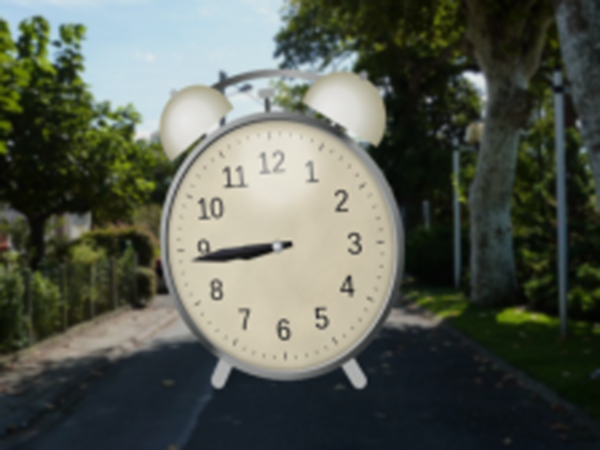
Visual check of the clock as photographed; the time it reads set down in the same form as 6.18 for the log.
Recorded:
8.44
